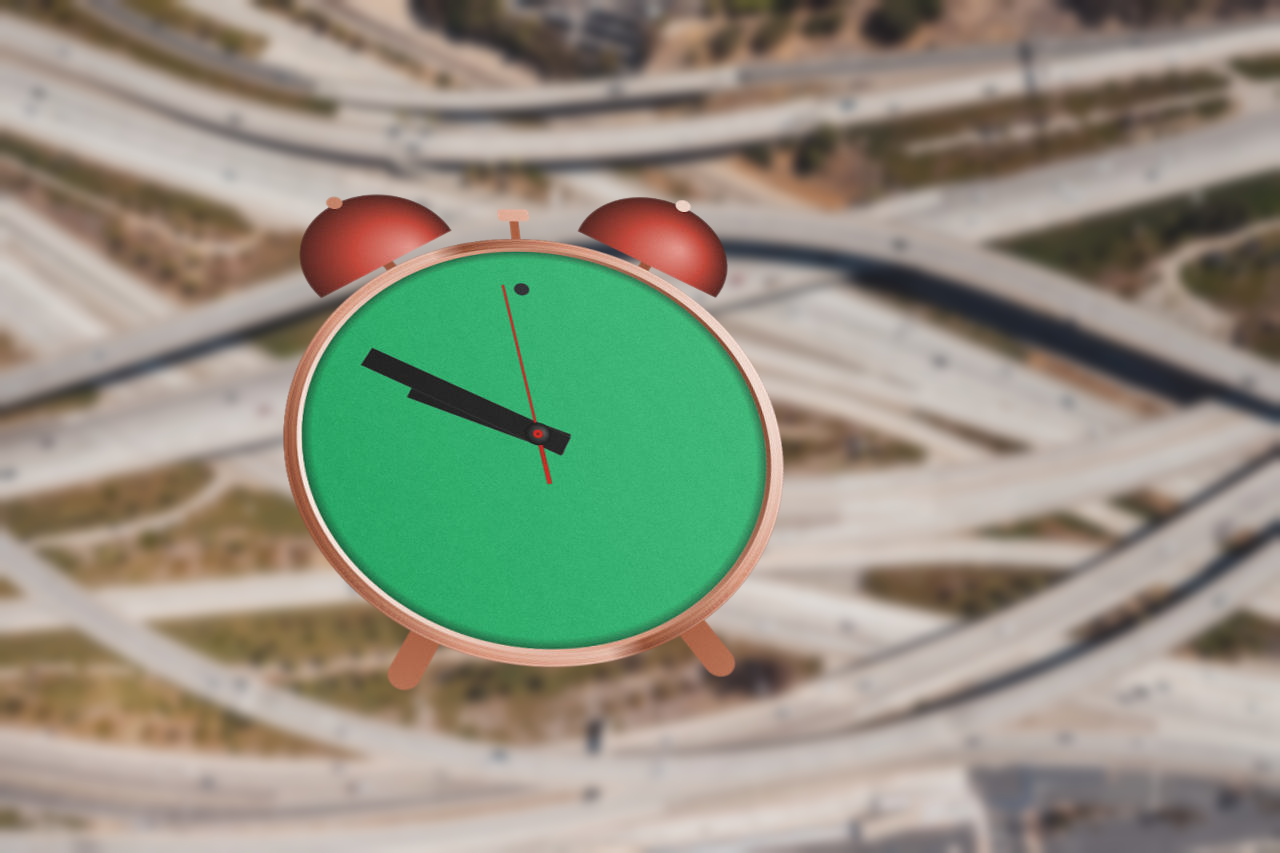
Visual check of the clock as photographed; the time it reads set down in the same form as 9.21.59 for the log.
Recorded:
9.49.59
